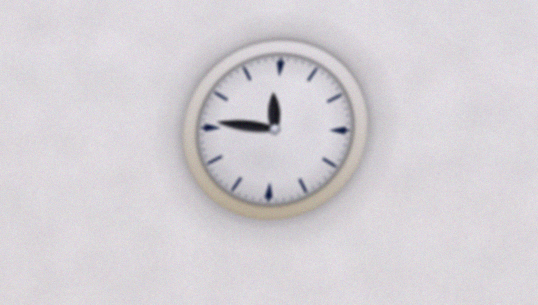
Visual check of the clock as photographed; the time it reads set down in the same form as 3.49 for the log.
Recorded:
11.46
